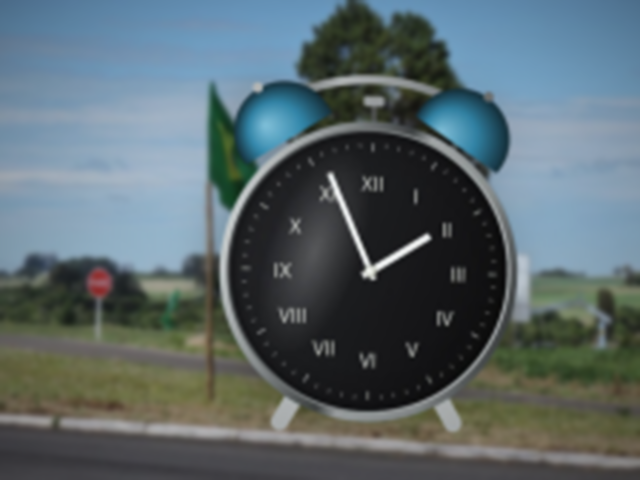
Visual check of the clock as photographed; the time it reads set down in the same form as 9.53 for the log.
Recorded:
1.56
